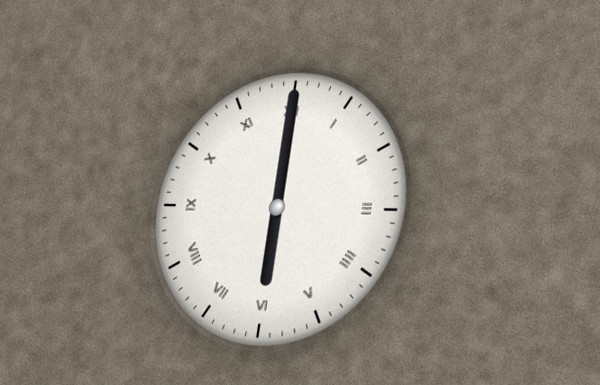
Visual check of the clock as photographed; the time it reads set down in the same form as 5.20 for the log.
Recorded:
6.00
